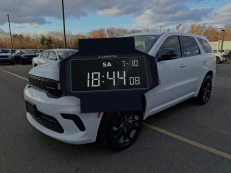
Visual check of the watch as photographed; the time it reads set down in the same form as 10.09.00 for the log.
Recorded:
18.44.08
